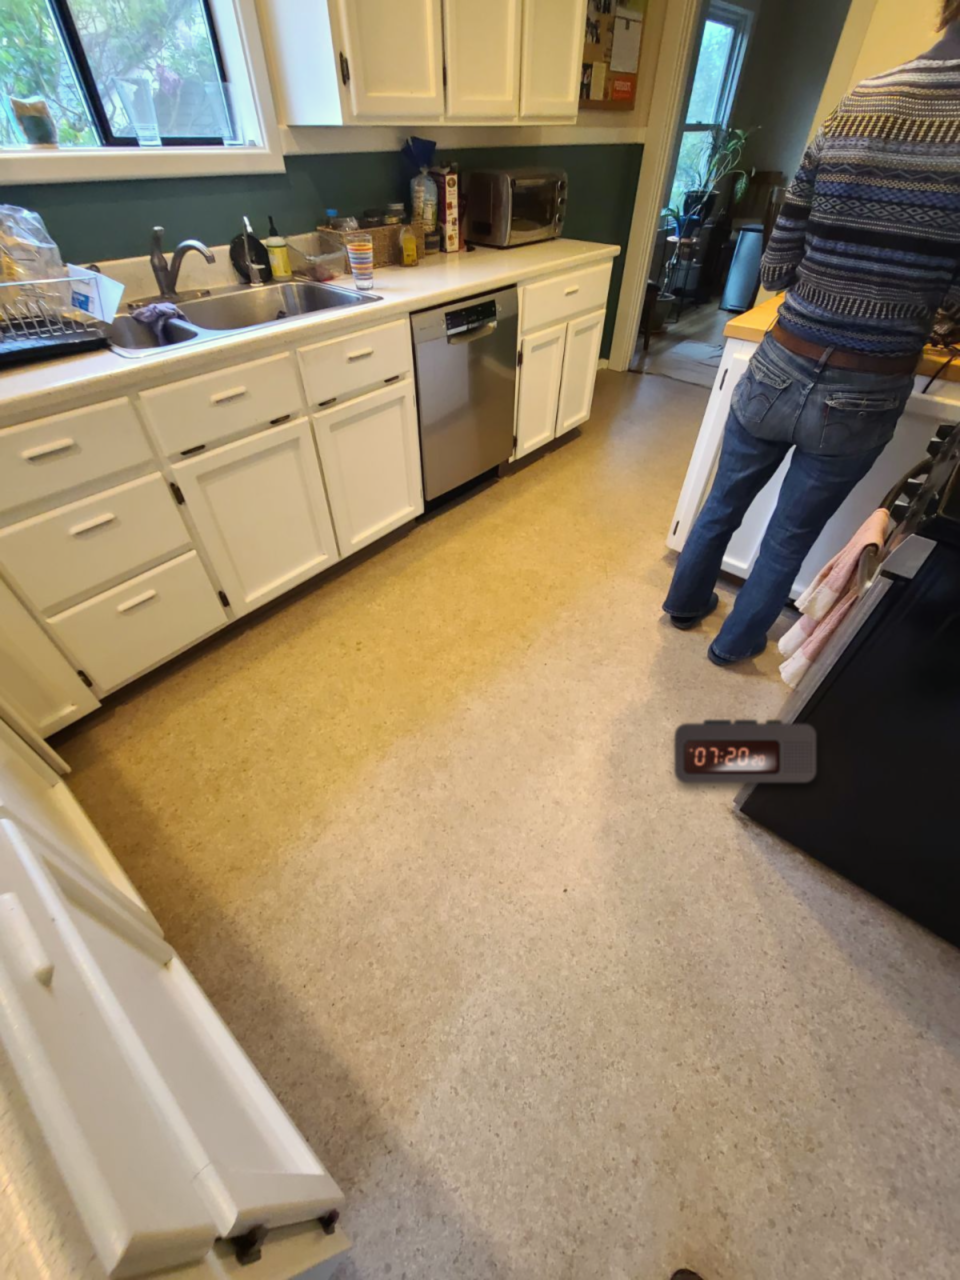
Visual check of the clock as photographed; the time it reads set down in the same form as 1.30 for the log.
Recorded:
7.20
